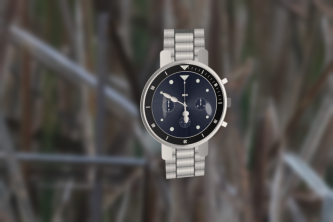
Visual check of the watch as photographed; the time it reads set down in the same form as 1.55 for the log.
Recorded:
5.50
